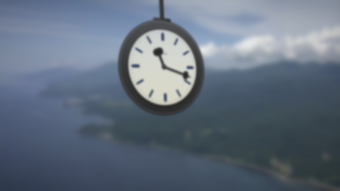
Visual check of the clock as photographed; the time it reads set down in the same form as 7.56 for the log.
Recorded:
11.18
